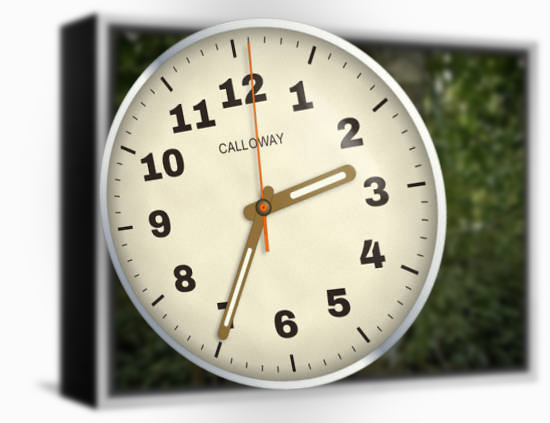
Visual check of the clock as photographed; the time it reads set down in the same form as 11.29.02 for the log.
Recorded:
2.35.01
